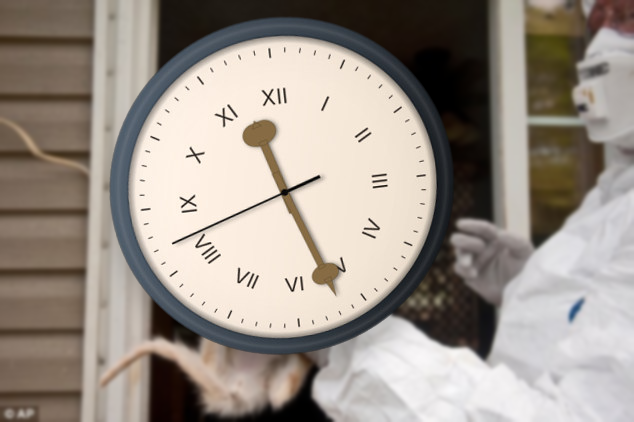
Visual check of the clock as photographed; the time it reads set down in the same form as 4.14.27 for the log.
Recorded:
11.26.42
